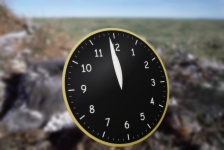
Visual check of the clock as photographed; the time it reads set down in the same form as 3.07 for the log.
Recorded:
11.59
